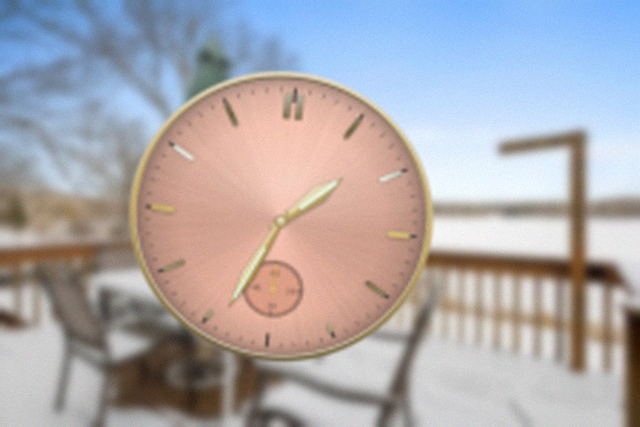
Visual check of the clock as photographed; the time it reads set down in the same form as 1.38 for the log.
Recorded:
1.34
